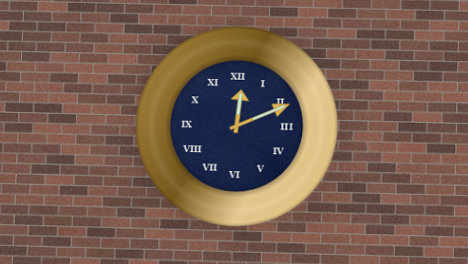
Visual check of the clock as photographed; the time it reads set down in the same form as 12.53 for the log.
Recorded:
12.11
